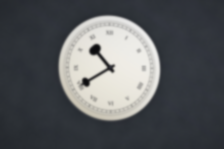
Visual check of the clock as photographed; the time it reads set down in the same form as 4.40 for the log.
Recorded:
10.40
